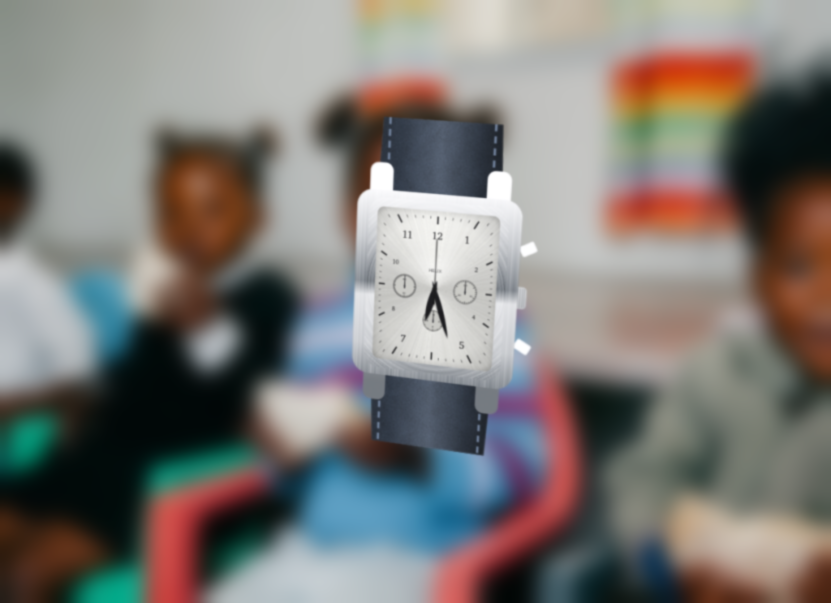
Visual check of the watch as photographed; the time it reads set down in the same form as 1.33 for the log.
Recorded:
6.27
